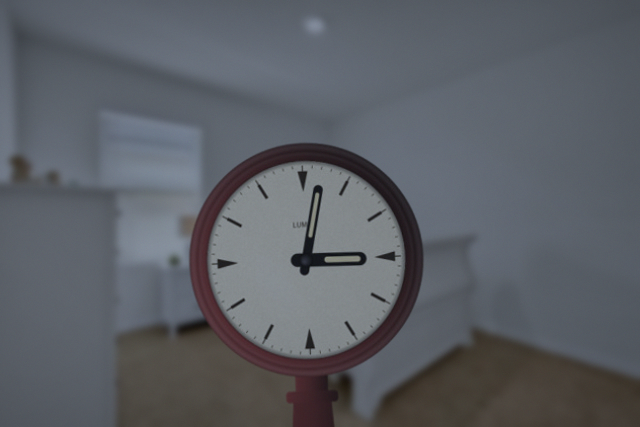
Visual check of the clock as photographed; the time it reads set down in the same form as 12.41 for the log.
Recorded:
3.02
